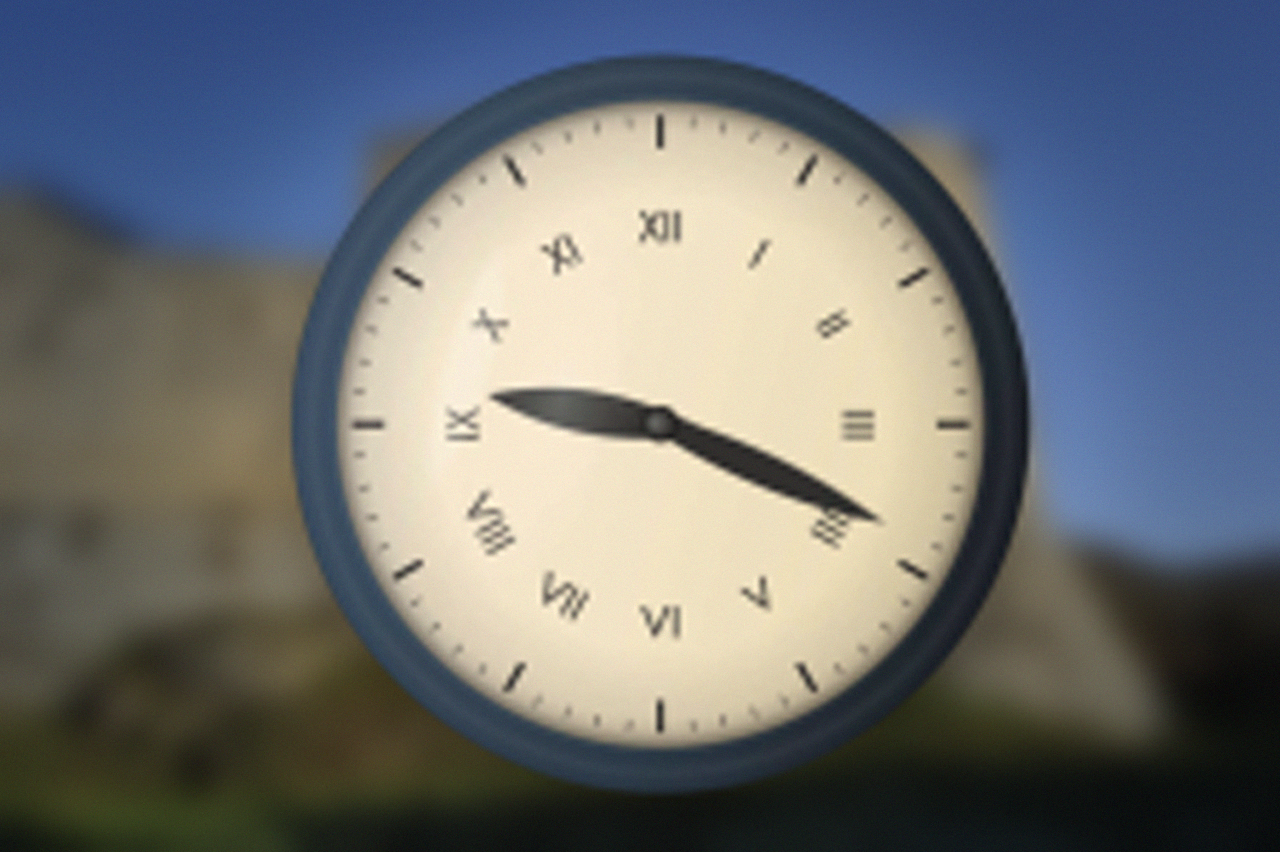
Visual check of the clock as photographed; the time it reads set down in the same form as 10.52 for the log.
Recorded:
9.19
